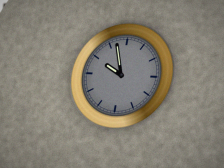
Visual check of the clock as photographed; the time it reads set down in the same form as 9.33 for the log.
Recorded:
9.57
